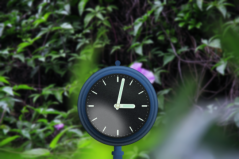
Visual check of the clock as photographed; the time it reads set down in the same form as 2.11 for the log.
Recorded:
3.02
